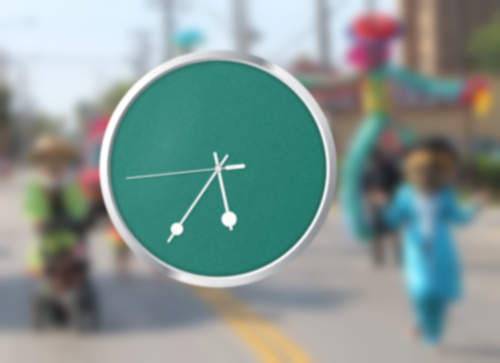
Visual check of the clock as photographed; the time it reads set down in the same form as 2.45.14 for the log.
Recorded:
5.35.44
